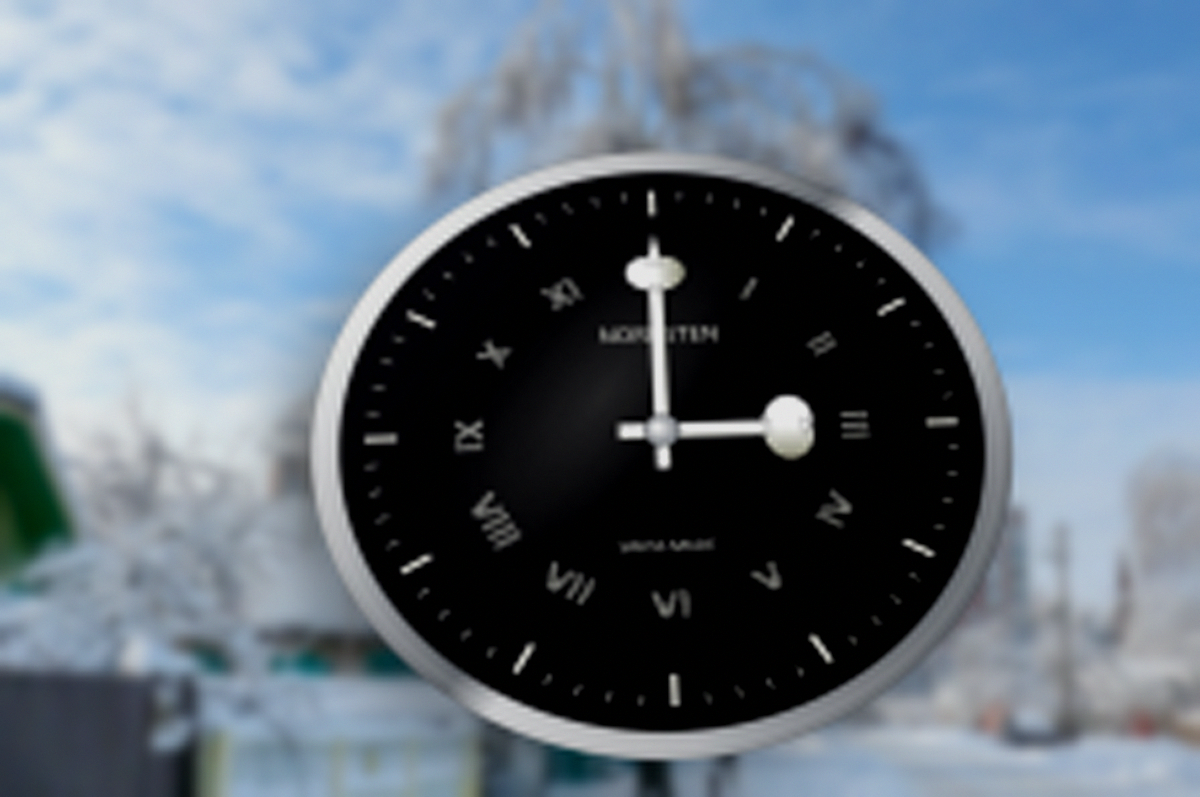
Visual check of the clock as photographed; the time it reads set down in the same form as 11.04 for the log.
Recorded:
3.00
